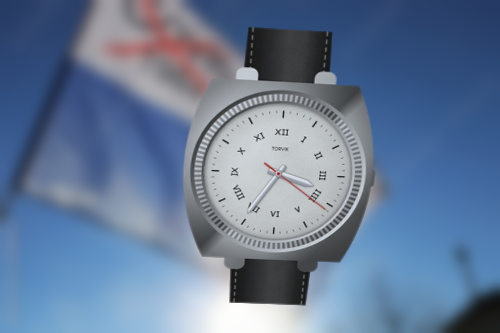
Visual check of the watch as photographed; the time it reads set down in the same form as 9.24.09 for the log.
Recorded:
3.35.21
